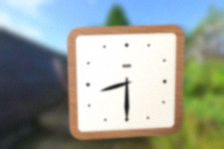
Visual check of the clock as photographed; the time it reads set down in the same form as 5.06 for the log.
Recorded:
8.30
